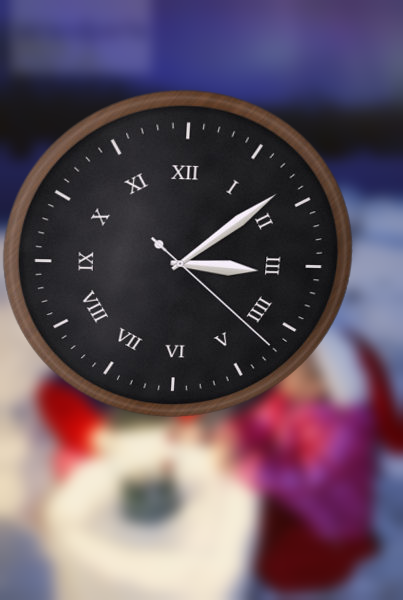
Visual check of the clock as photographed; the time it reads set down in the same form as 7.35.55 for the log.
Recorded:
3.08.22
